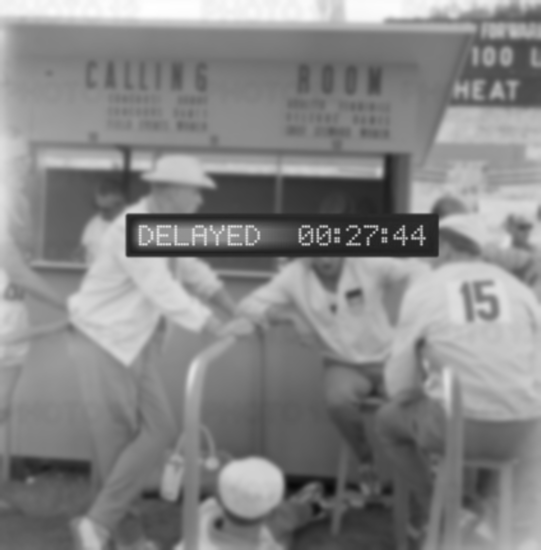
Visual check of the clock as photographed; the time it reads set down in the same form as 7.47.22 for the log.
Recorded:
0.27.44
